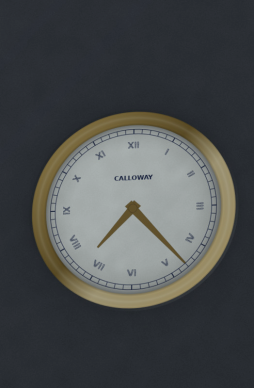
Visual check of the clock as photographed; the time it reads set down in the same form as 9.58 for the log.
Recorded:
7.23
